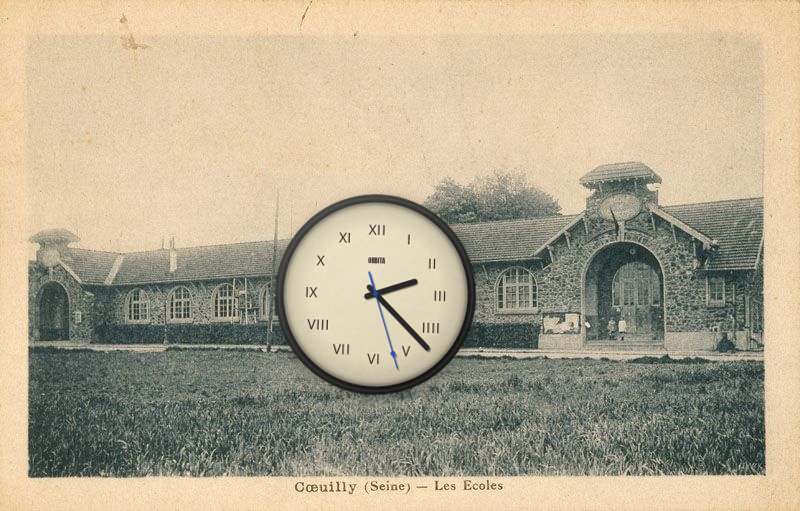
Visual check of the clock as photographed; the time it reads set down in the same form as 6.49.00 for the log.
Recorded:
2.22.27
